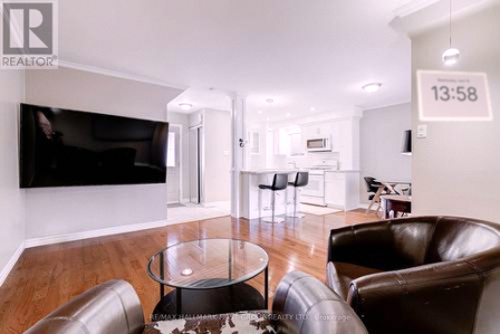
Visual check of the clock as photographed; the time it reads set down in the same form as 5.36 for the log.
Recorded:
13.58
